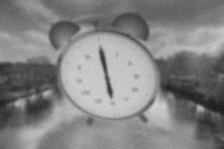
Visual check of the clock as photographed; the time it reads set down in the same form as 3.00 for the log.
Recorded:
6.00
